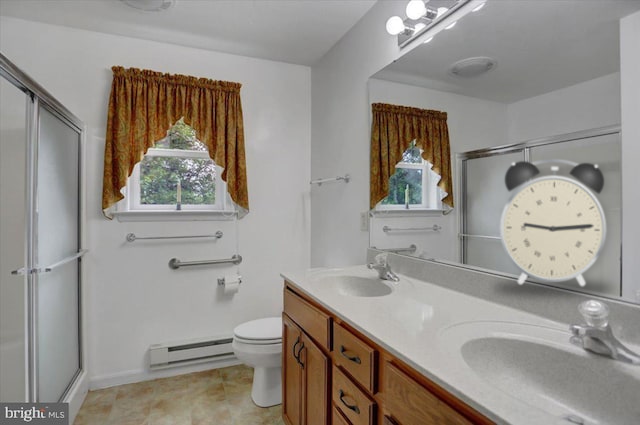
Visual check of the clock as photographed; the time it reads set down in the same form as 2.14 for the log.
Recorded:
9.14
